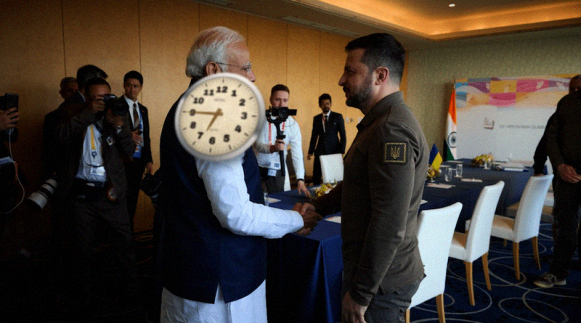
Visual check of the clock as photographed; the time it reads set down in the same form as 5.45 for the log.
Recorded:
6.45
